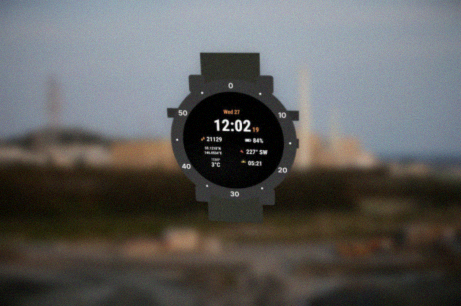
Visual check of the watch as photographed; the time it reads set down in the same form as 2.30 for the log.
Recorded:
12.02
